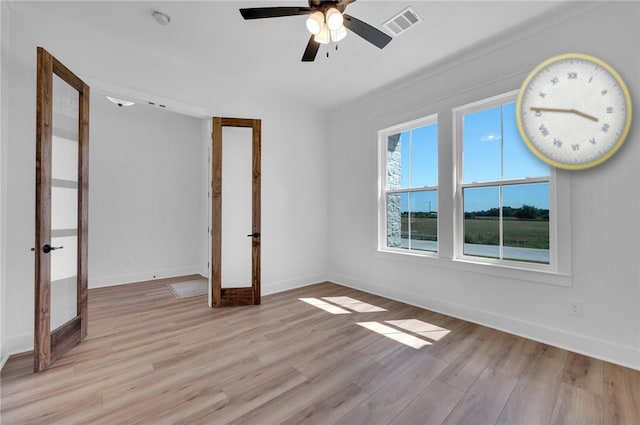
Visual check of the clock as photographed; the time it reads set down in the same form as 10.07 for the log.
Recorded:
3.46
